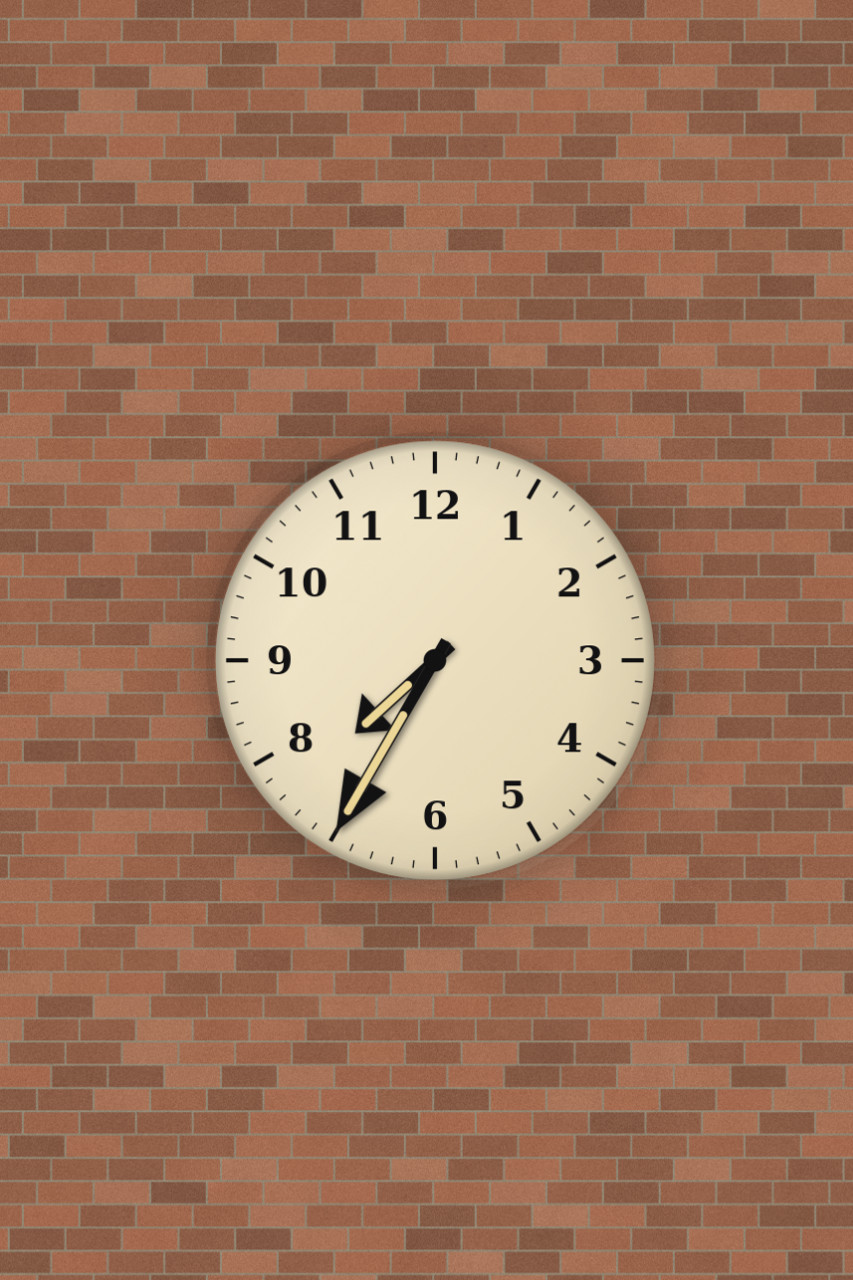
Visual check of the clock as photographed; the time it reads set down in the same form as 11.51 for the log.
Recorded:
7.35
